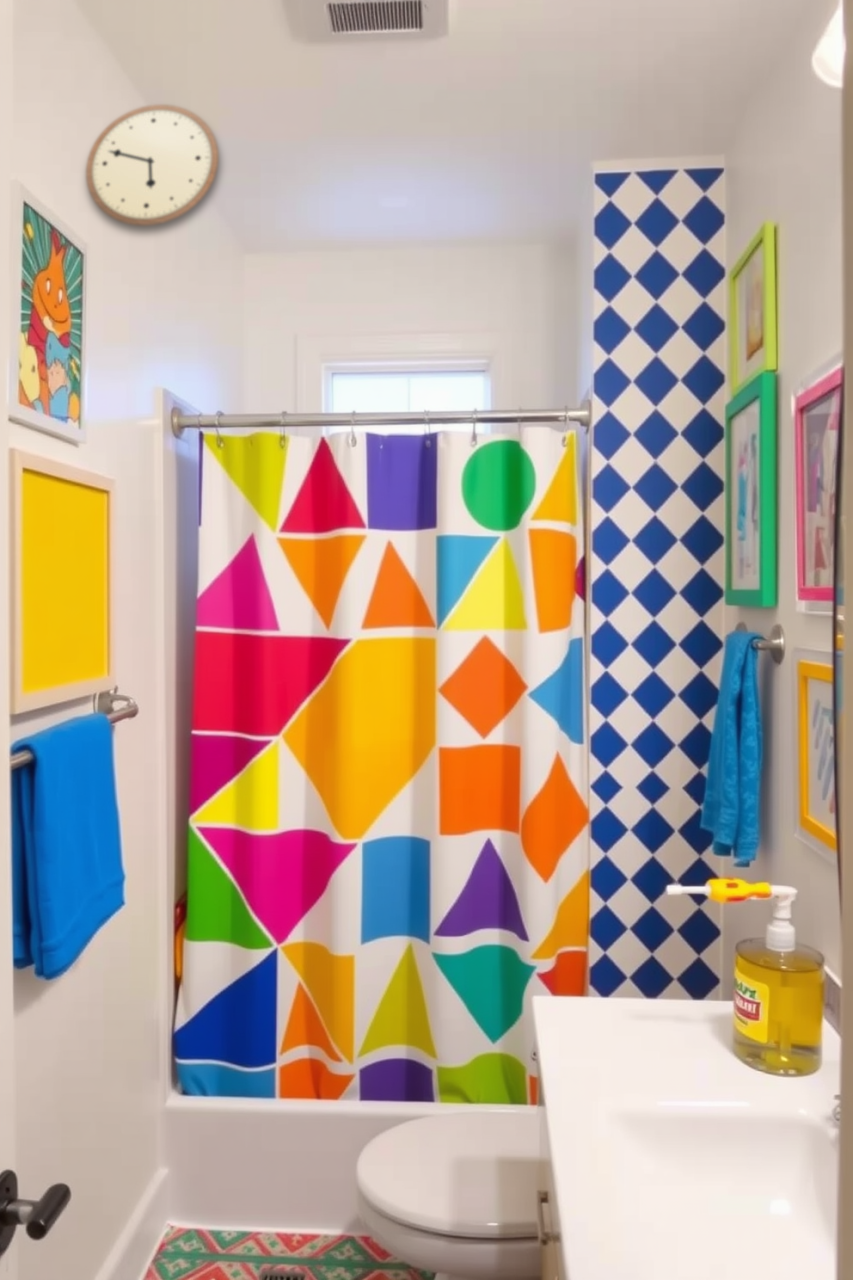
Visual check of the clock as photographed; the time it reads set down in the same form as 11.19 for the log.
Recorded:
5.48
